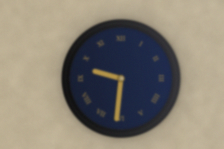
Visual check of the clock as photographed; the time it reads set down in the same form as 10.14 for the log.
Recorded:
9.31
